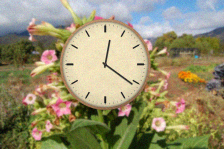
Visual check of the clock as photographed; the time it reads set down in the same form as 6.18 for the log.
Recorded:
12.21
